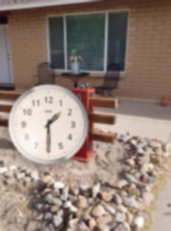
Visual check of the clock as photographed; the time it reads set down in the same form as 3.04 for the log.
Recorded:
1.30
